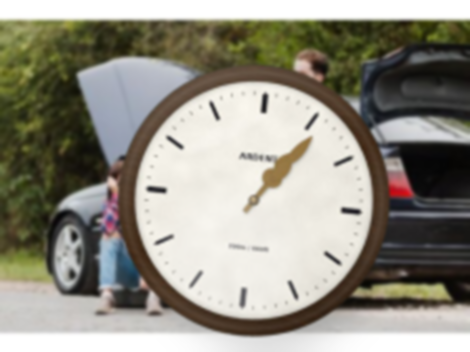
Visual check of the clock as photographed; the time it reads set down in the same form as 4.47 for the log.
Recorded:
1.06
